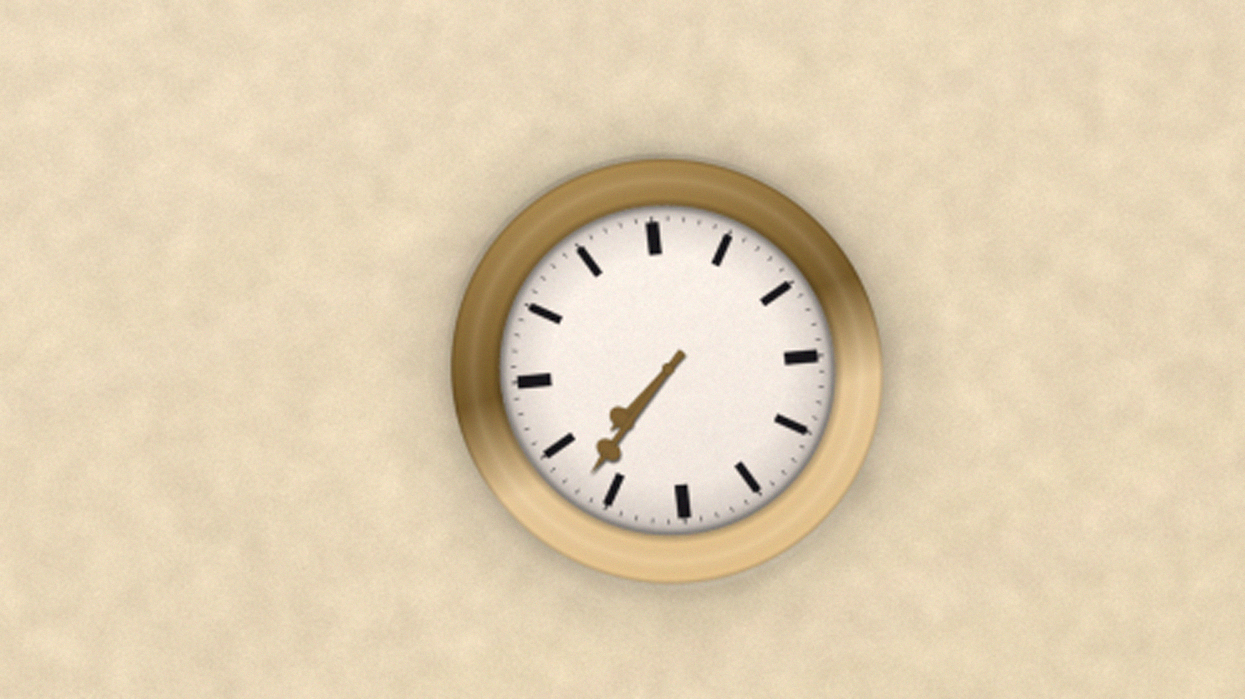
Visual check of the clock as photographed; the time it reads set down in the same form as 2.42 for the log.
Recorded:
7.37
